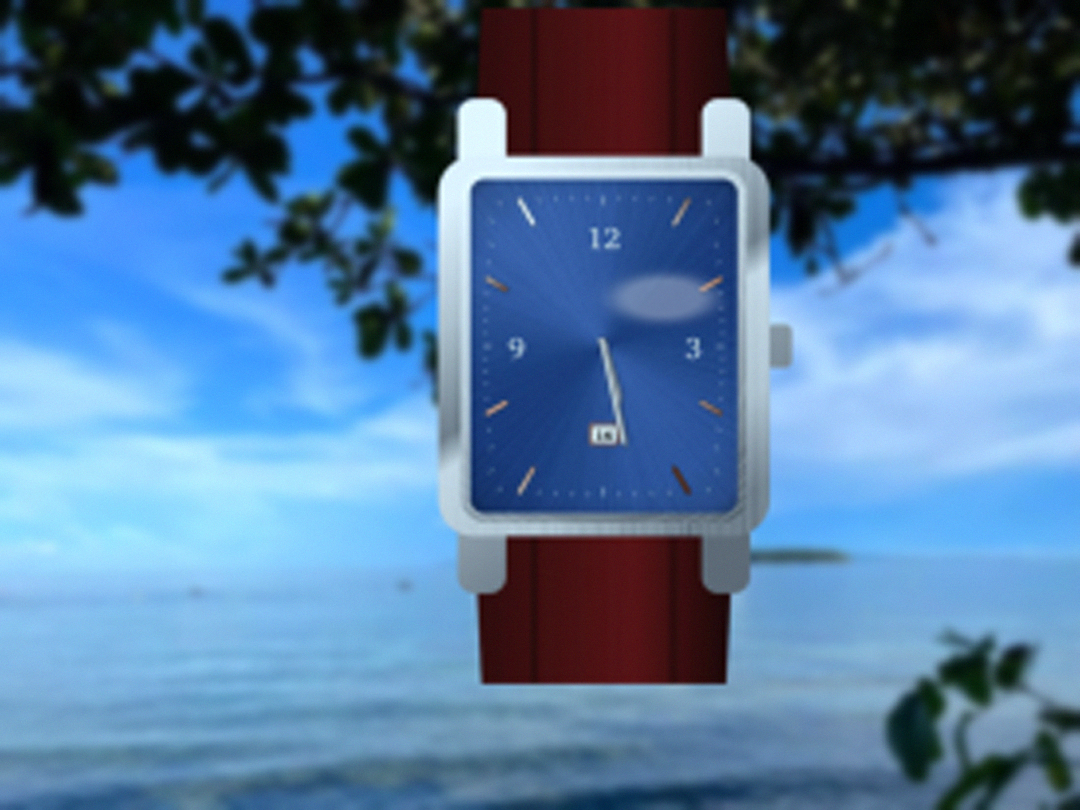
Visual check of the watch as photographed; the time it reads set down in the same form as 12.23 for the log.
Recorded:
5.28
